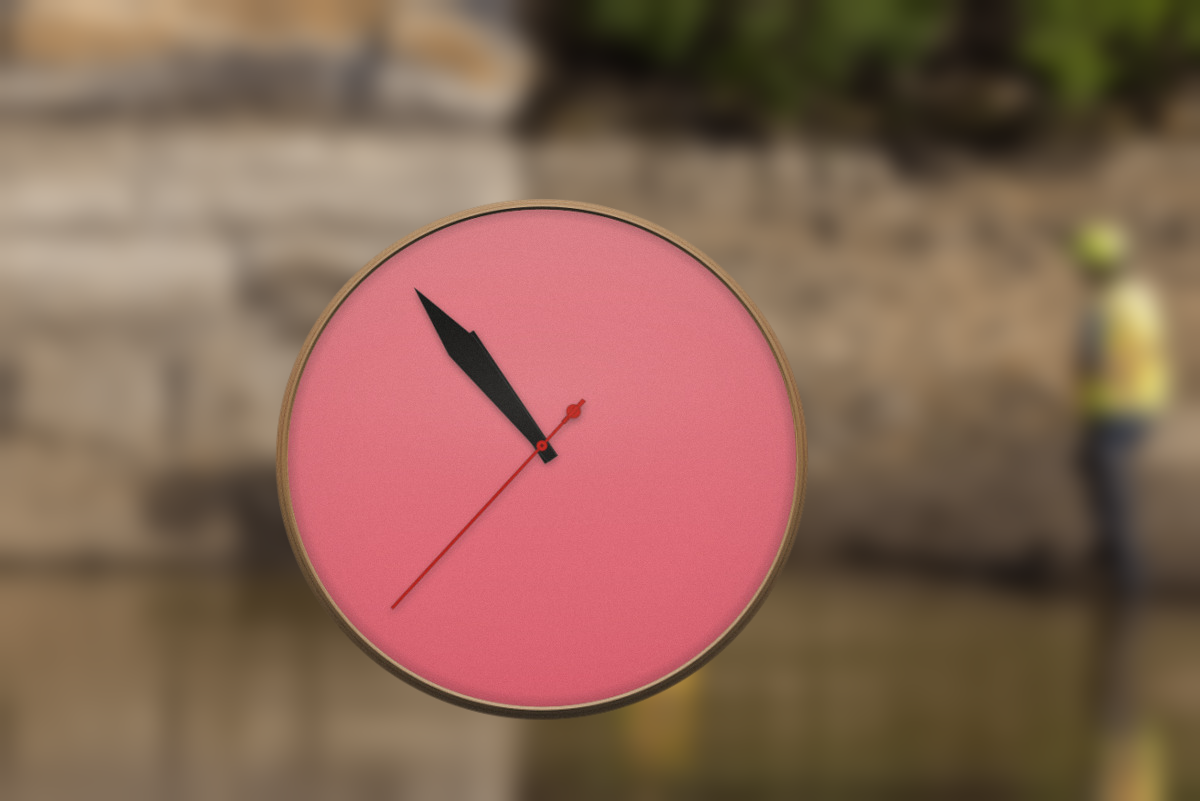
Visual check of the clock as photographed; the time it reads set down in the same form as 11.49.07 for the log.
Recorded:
10.53.37
